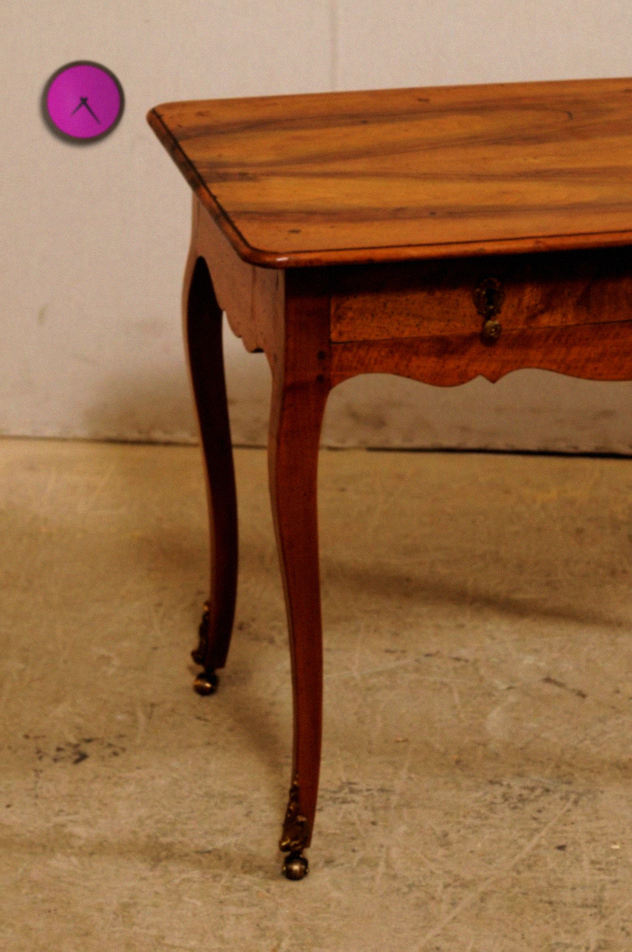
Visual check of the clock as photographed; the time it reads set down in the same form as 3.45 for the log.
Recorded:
7.24
